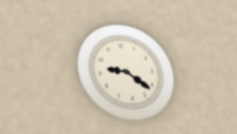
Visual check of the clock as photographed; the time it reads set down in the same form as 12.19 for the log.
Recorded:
9.22
